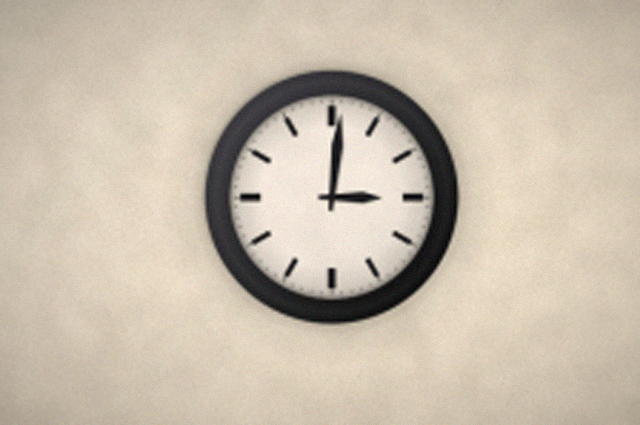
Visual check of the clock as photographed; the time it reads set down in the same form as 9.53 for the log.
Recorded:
3.01
